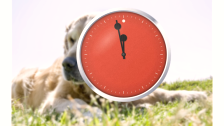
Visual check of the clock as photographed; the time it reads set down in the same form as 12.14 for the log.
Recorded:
11.58
